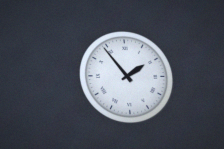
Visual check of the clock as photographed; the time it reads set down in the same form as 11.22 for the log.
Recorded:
1.54
